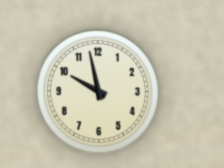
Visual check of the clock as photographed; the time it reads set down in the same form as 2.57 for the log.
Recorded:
9.58
